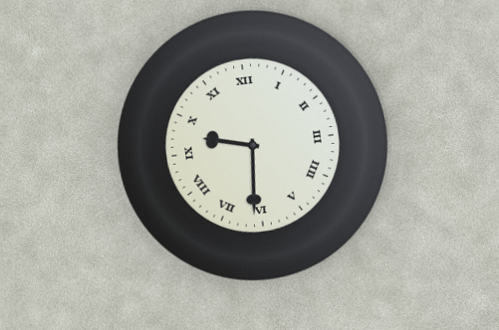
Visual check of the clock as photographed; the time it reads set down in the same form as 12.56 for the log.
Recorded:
9.31
